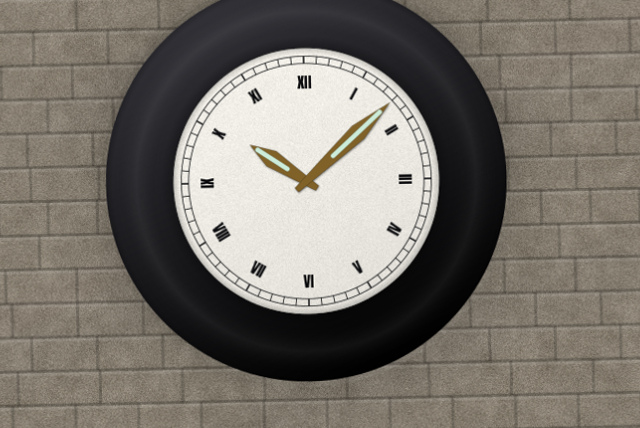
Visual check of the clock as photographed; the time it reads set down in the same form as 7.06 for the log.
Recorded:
10.08
